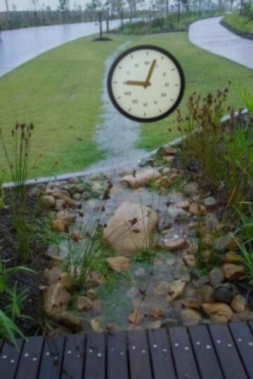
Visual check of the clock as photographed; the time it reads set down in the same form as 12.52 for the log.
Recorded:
9.03
